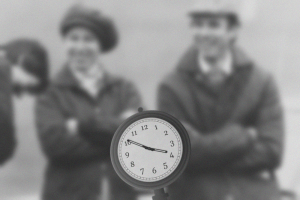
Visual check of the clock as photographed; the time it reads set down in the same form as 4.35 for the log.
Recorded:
3.51
